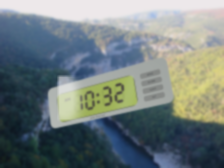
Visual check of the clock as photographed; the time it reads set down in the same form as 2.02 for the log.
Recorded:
10.32
